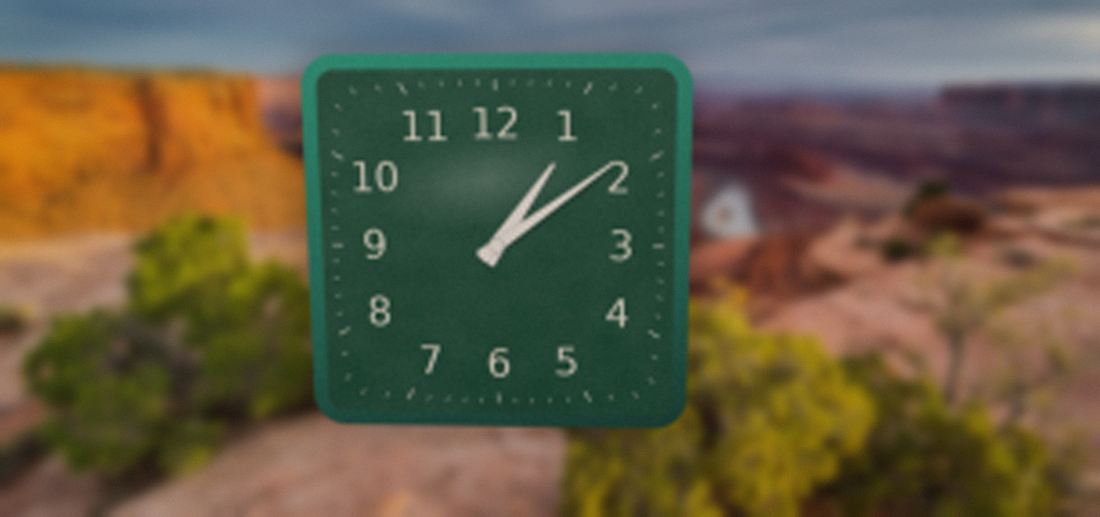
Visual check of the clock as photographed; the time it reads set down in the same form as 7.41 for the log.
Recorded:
1.09
